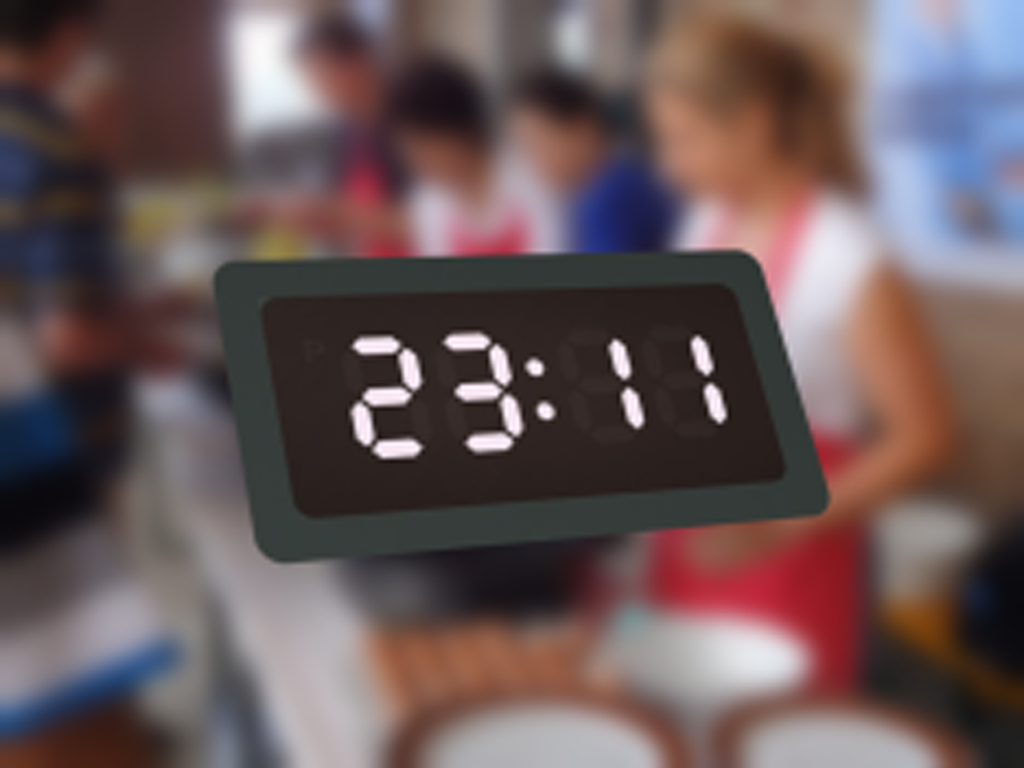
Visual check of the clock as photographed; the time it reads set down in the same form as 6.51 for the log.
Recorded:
23.11
